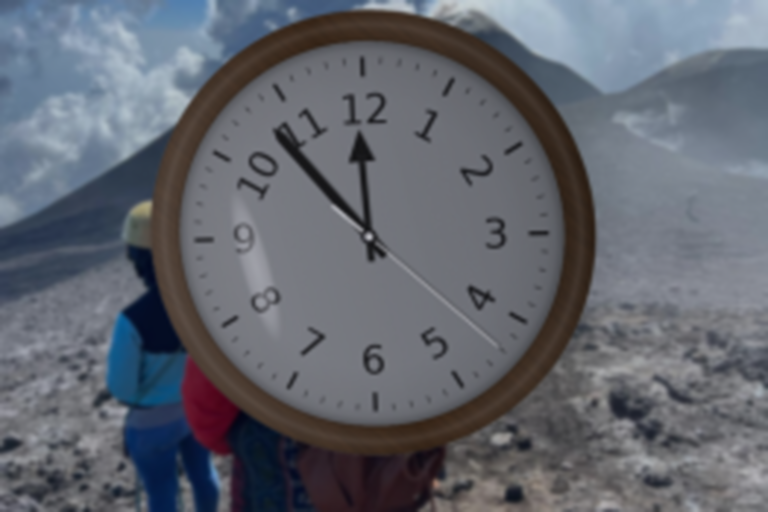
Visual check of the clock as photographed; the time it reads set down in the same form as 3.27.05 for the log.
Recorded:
11.53.22
